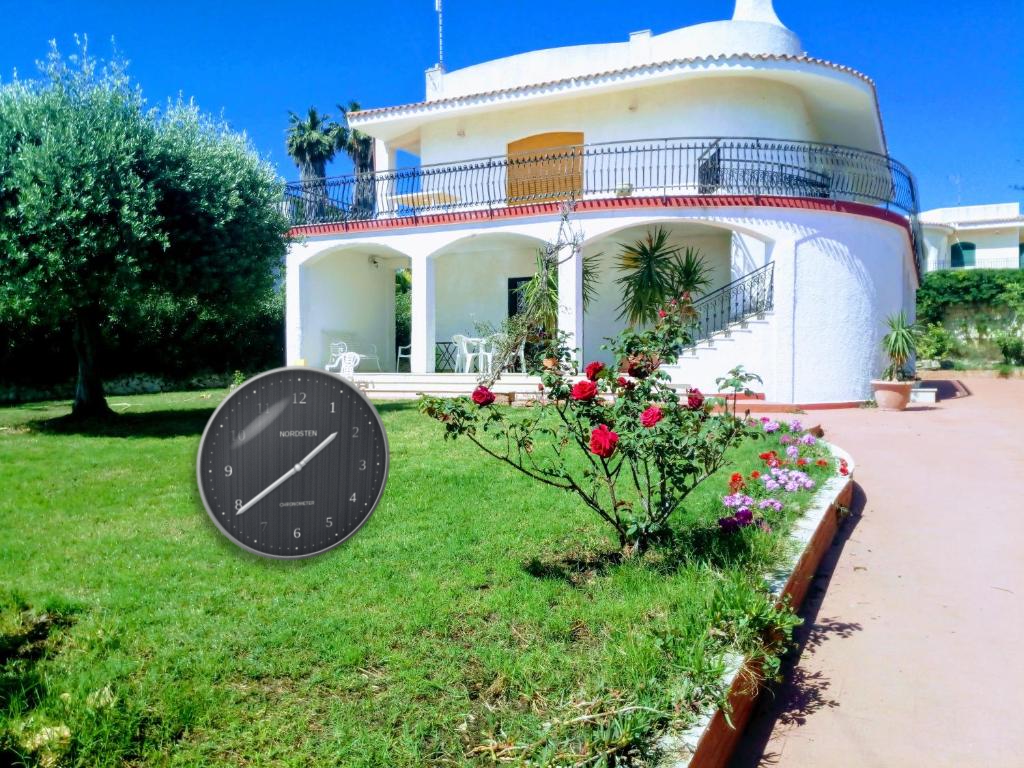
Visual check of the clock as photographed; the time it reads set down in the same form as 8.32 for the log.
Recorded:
1.39
